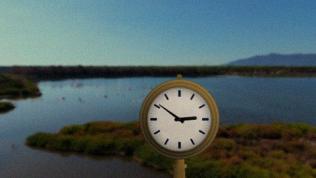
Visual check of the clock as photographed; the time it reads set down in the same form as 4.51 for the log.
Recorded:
2.51
